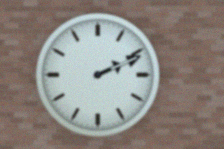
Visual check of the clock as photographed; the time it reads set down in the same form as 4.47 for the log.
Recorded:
2.11
